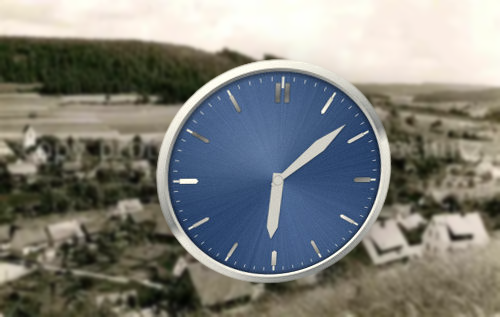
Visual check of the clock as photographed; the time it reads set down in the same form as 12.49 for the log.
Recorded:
6.08
